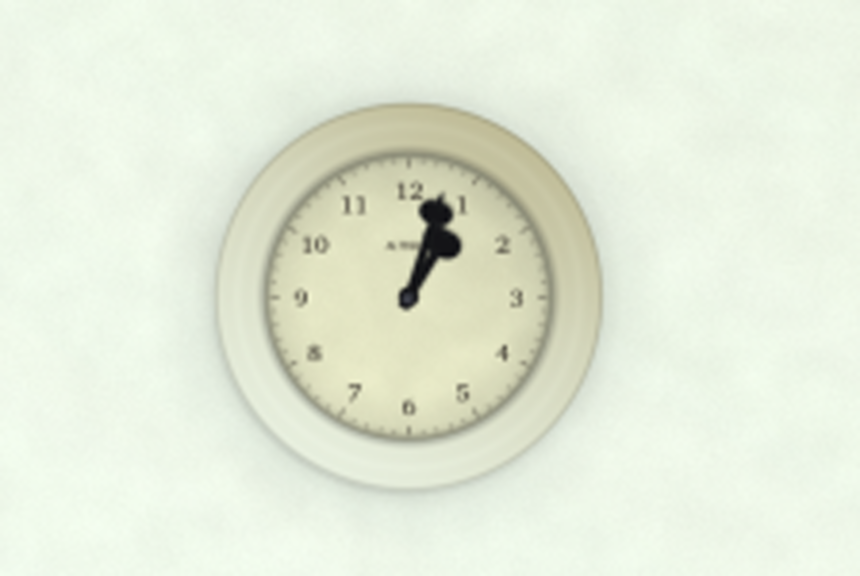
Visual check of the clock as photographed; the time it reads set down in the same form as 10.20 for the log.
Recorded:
1.03
